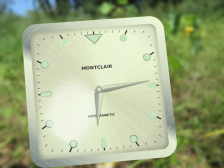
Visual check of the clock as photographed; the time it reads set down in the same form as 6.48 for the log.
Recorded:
6.14
